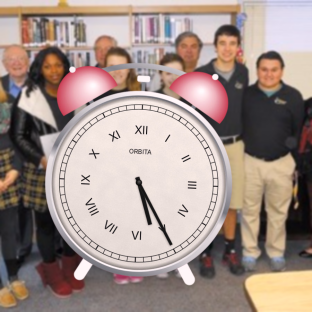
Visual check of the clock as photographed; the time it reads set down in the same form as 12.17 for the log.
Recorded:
5.25
